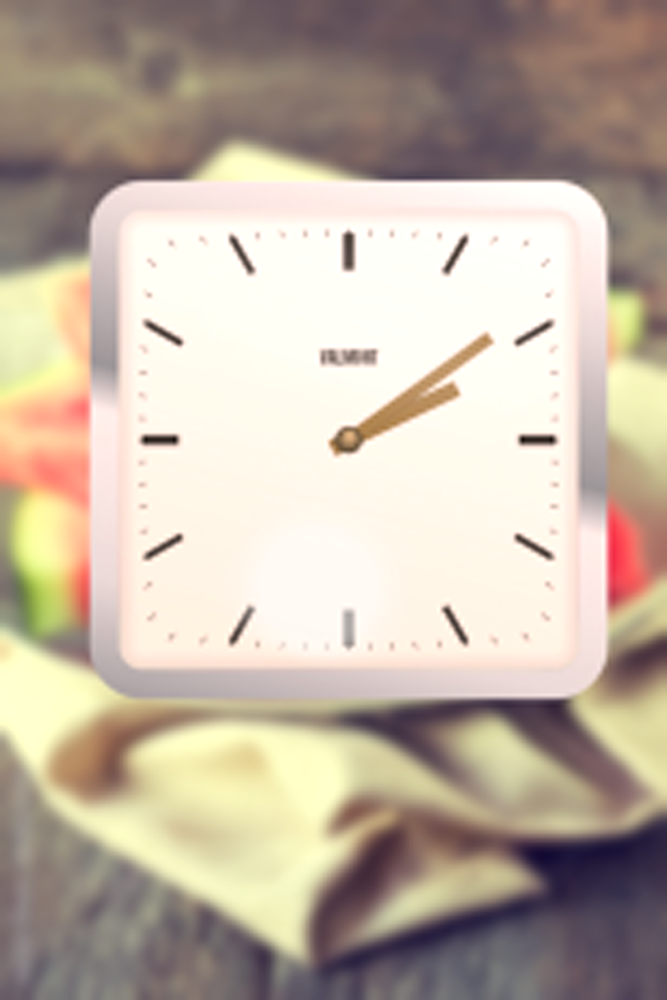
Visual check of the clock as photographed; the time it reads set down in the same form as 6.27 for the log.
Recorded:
2.09
